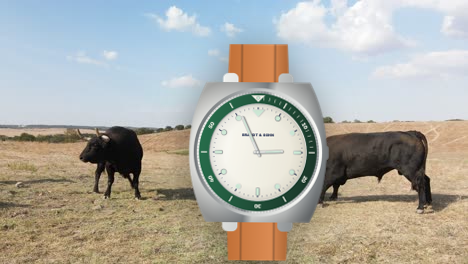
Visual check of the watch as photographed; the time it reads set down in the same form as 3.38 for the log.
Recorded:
2.56
